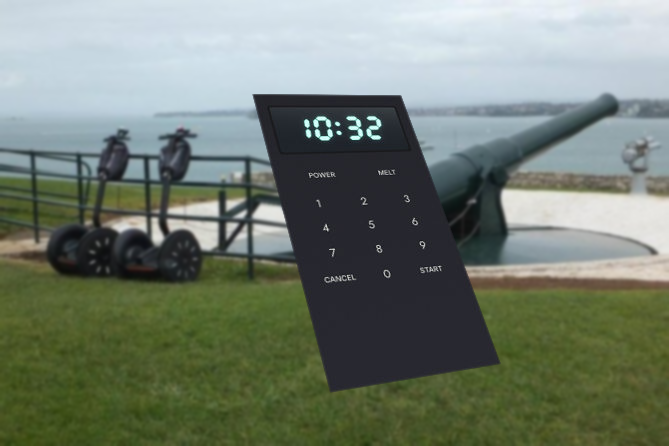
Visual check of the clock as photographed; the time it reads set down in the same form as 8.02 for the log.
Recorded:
10.32
